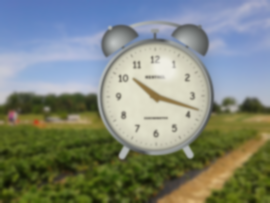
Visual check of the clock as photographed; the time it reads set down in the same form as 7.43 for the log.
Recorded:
10.18
